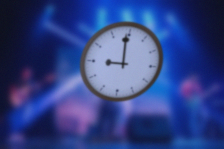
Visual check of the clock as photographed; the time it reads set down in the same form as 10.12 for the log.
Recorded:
8.59
